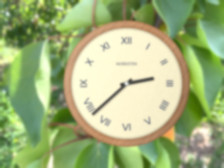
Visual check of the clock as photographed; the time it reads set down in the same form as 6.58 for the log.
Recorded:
2.38
